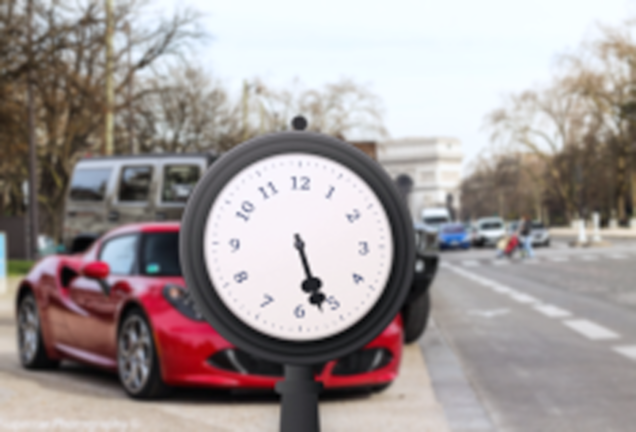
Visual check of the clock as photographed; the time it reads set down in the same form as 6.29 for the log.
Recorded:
5.27
